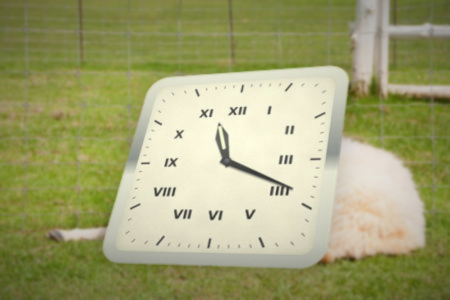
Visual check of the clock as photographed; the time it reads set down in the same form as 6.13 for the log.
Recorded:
11.19
